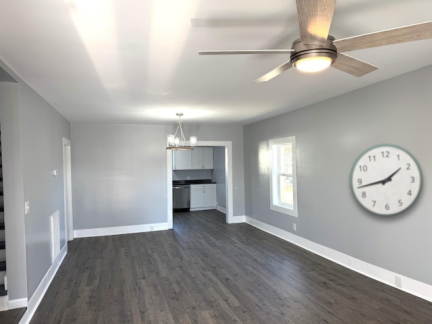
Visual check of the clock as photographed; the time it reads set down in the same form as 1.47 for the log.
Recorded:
1.43
